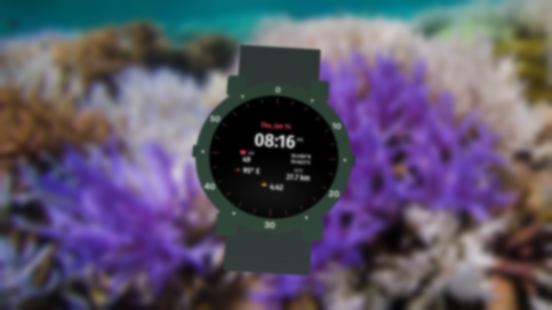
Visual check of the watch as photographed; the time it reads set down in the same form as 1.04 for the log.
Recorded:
8.16
